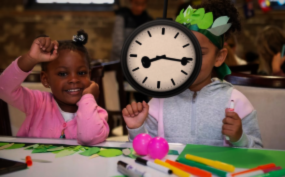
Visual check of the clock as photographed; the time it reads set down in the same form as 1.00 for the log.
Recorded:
8.16
